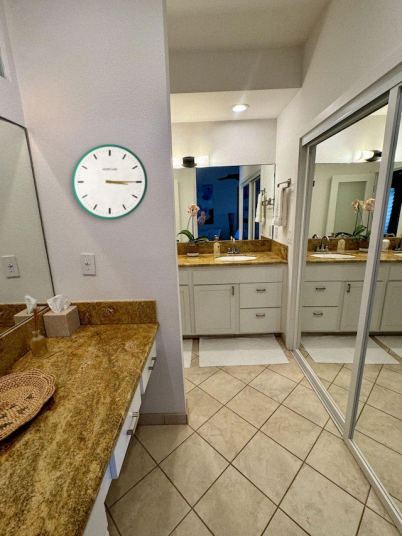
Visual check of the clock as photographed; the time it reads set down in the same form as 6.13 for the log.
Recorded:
3.15
